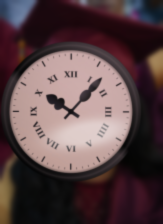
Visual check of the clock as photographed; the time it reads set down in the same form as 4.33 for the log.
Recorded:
10.07
